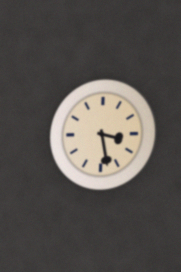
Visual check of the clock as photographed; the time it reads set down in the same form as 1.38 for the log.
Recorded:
3.28
